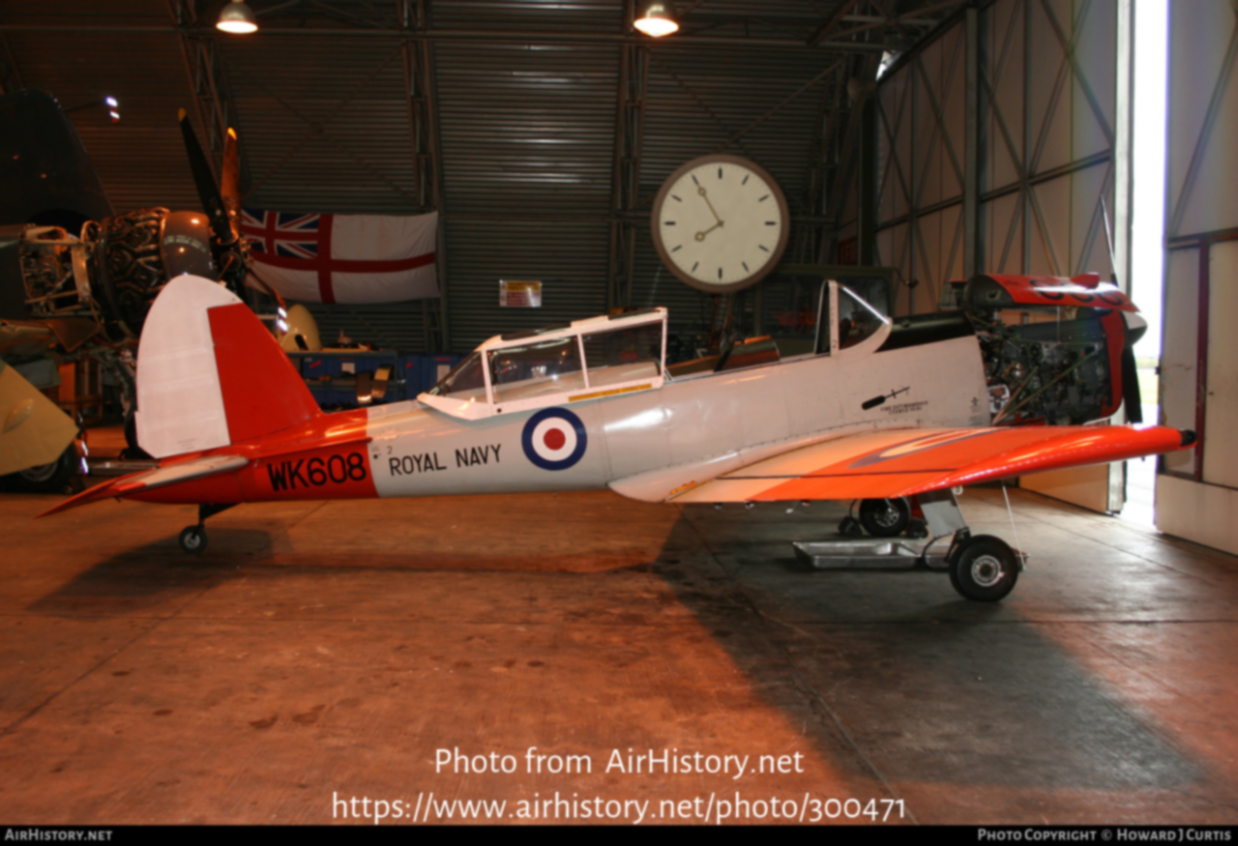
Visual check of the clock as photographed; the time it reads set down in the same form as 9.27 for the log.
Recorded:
7.55
